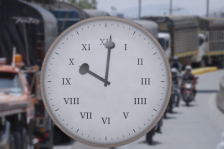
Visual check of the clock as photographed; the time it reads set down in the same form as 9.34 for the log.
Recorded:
10.01
